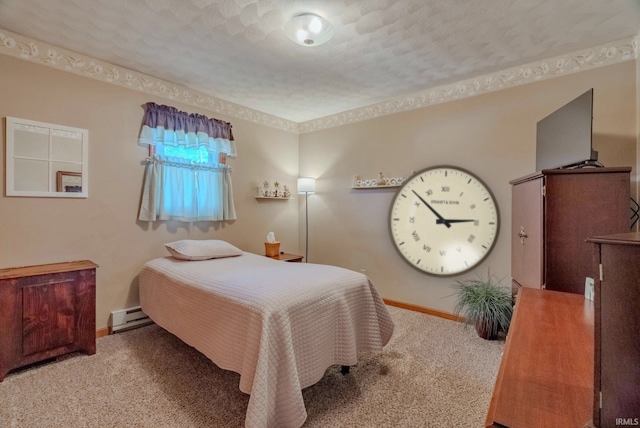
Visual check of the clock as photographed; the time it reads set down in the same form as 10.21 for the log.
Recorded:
2.52
